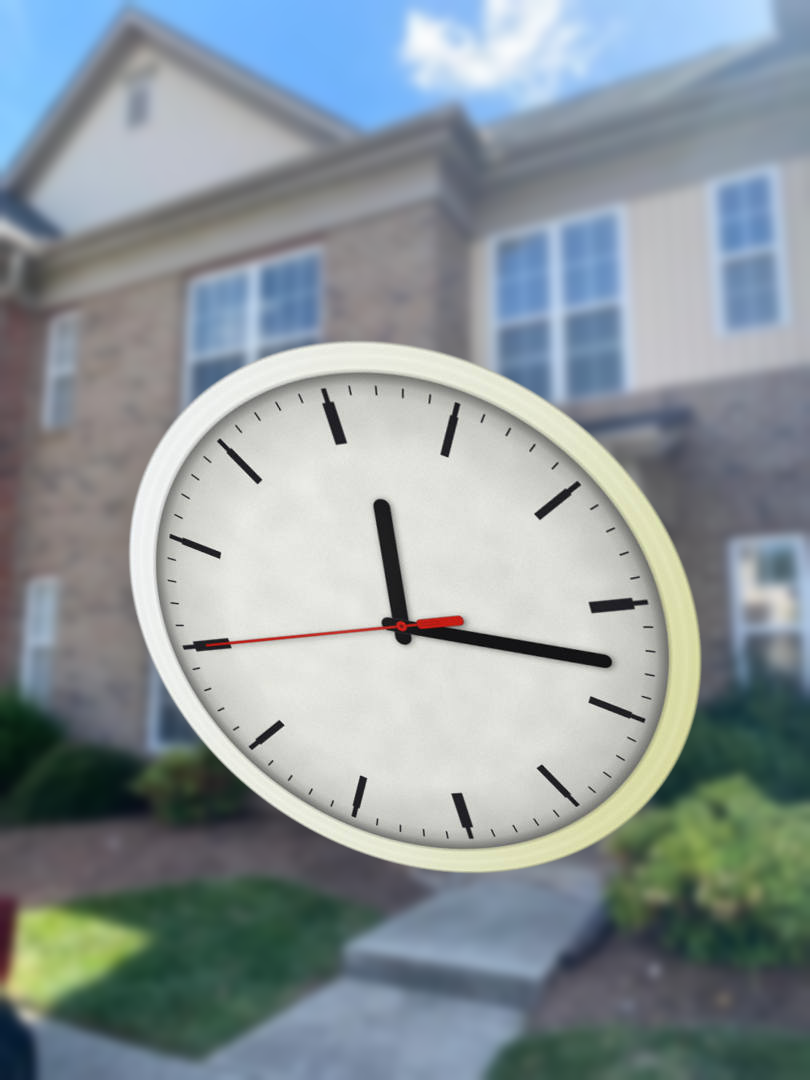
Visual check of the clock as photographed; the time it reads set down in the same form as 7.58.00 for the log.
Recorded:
12.17.45
